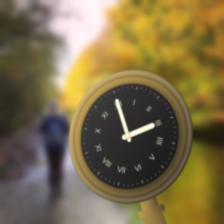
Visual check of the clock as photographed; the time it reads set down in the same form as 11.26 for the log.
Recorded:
3.00
